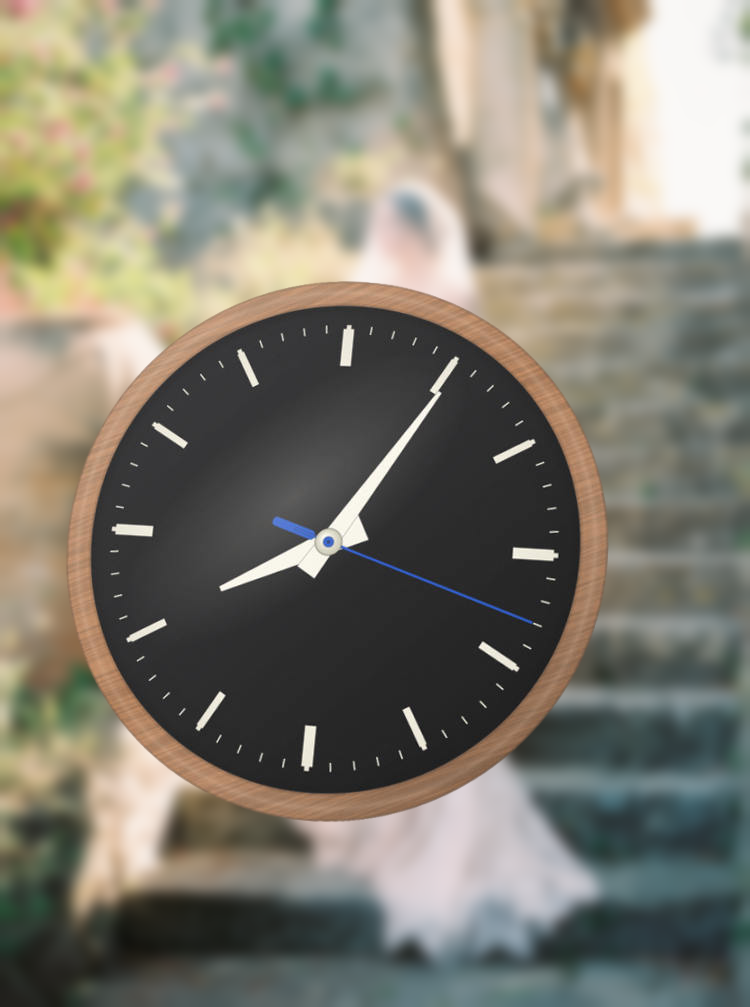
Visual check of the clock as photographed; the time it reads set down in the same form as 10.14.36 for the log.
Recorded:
8.05.18
